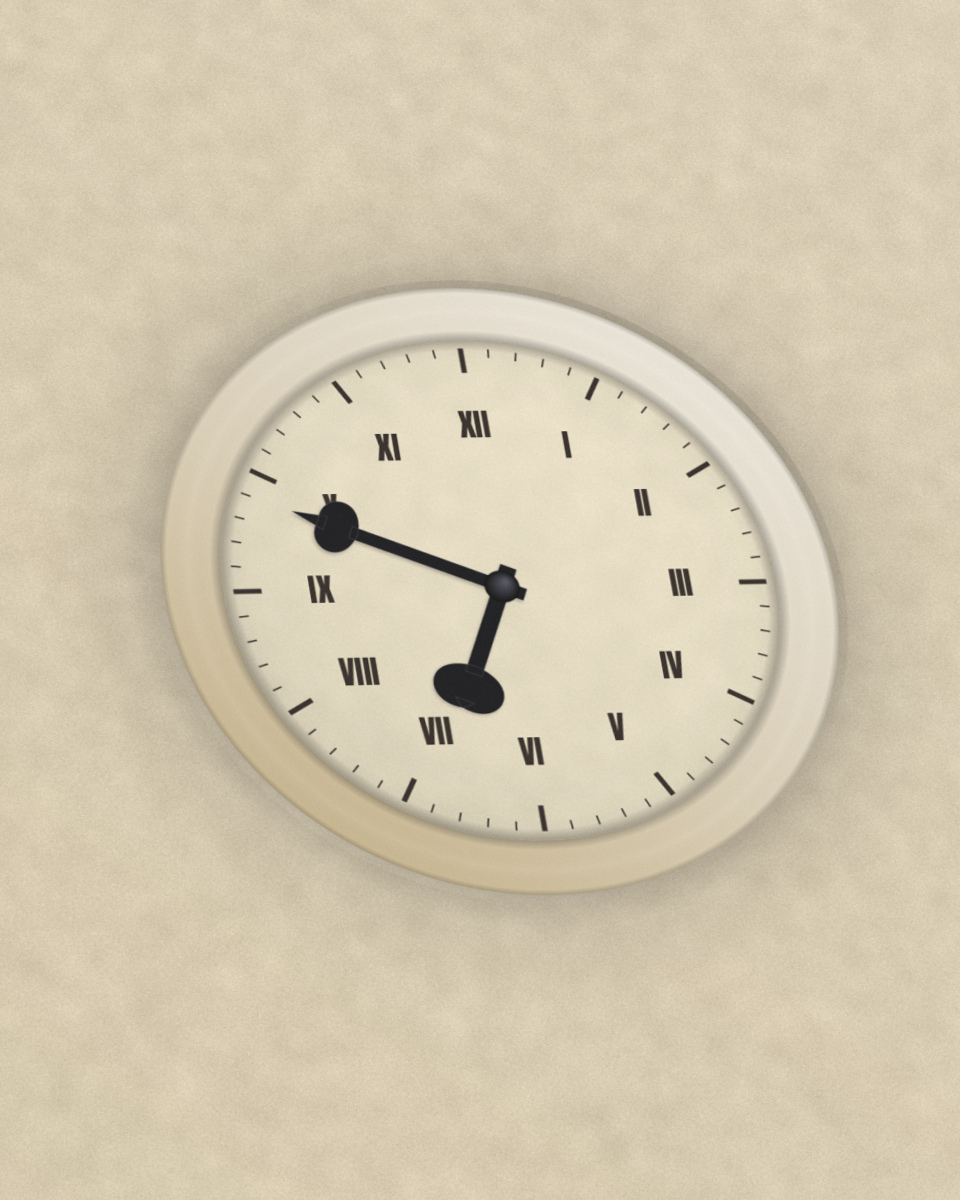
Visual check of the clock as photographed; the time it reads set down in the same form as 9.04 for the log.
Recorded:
6.49
